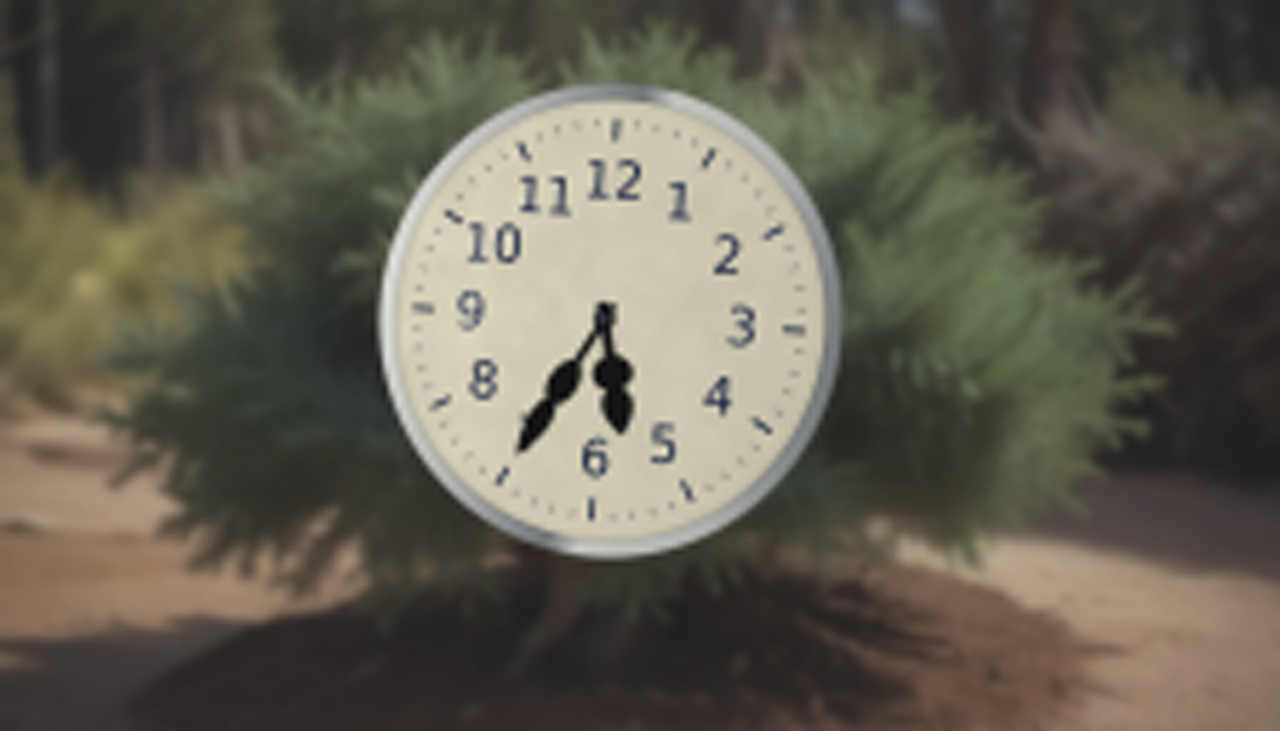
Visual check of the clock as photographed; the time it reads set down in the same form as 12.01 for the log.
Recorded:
5.35
